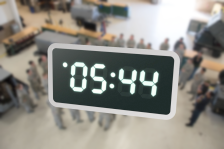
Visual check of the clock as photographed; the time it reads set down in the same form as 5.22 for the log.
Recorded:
5.44
